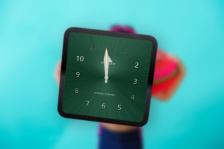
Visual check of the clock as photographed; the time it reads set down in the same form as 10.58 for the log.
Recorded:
11.59
